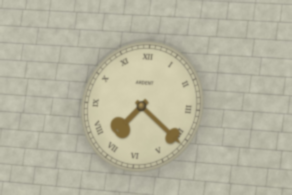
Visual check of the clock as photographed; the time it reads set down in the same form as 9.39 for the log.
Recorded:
7.21
